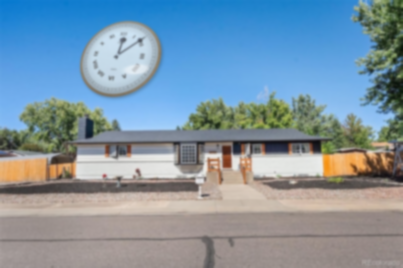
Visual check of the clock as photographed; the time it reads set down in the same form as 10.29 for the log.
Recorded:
12.08
